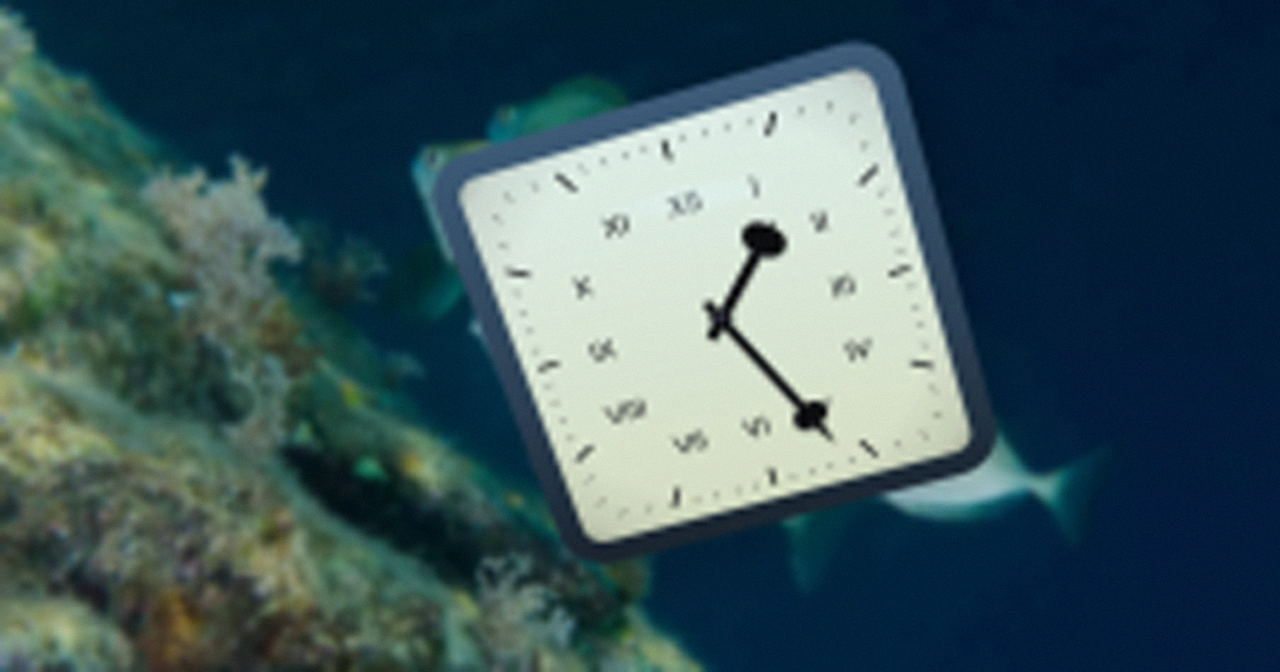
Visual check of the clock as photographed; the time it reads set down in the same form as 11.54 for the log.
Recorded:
1.26
